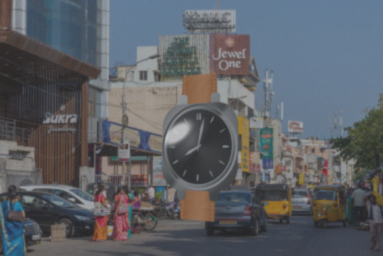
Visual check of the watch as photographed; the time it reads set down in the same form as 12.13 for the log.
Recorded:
8.02
